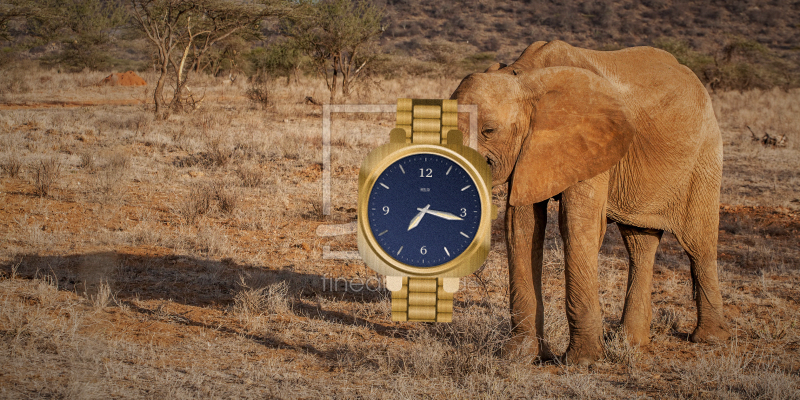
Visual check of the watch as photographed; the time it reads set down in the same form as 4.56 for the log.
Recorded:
7.17
